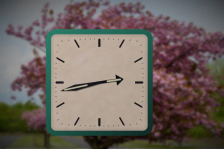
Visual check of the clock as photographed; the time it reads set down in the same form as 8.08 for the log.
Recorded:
2.43
